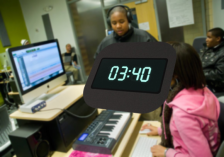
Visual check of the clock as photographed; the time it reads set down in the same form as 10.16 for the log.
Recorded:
3.40
